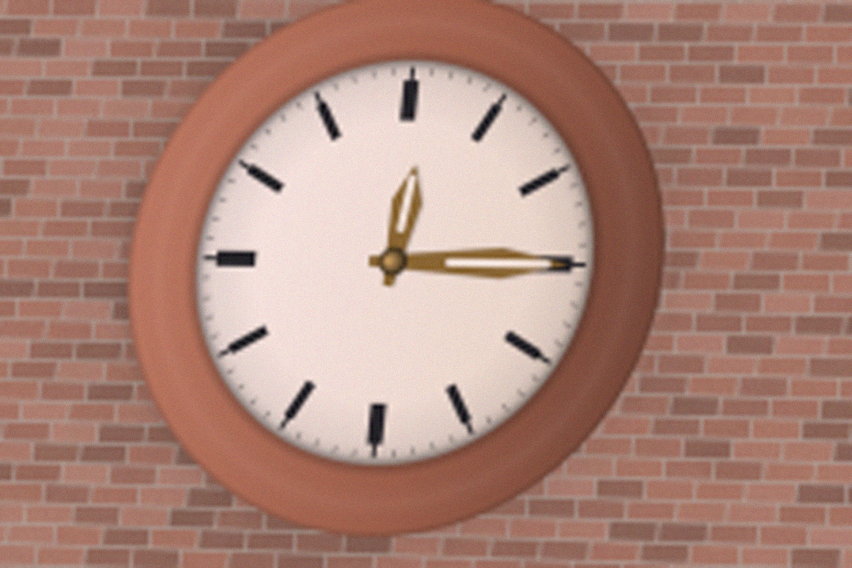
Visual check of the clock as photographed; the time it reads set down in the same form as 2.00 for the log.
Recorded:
12.15
